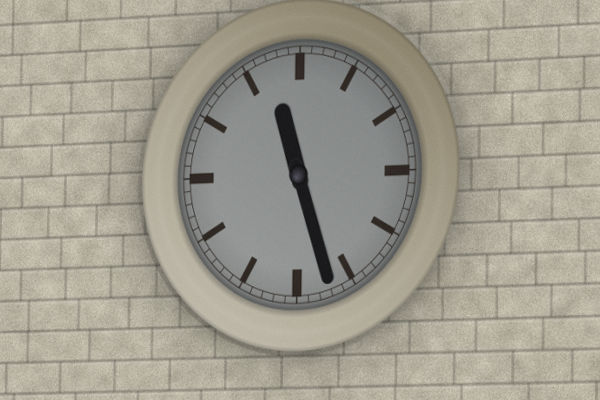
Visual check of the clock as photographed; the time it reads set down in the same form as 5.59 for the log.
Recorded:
11.27
